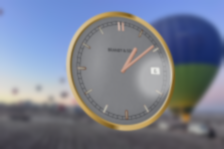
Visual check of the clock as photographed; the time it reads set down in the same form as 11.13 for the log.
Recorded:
1.09
